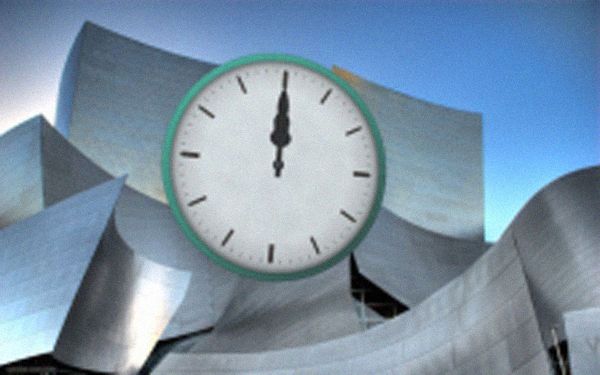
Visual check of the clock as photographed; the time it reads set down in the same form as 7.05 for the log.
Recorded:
12.00
